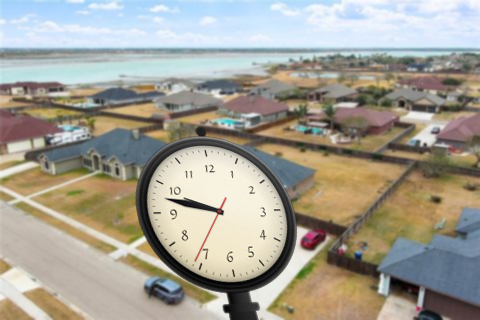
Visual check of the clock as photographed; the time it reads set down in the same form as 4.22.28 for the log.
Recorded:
9.47.36
